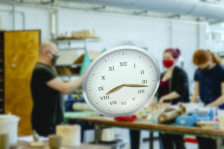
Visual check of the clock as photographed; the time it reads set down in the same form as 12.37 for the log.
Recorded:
8.17
